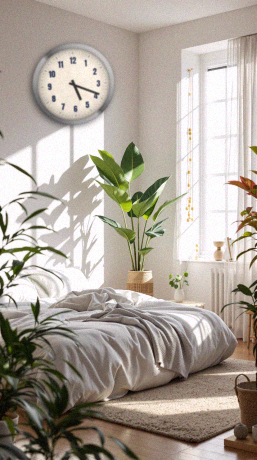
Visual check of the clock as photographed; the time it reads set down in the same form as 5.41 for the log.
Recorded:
5.19
